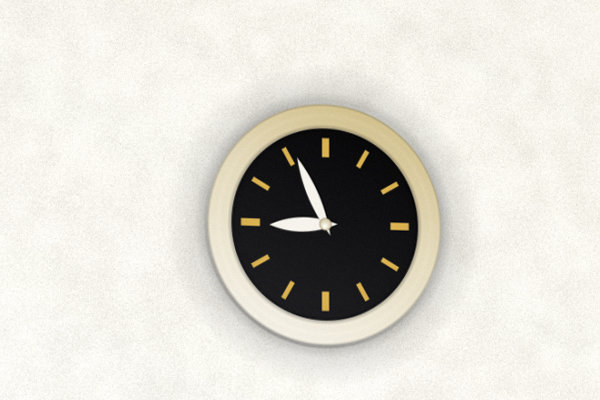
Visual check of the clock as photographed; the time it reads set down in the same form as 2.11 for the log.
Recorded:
8.56
